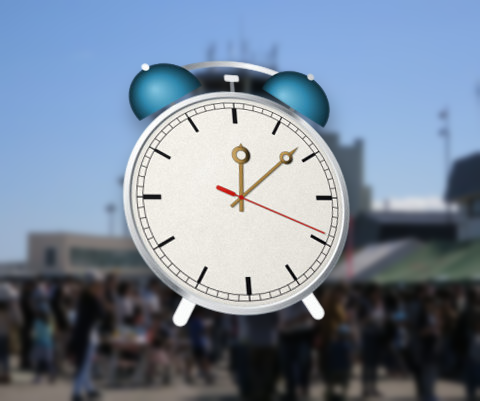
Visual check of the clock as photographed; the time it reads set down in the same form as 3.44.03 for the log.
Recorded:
12.08.19
